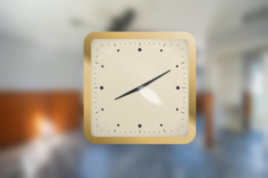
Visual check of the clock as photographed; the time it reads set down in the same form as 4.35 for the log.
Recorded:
8.10
